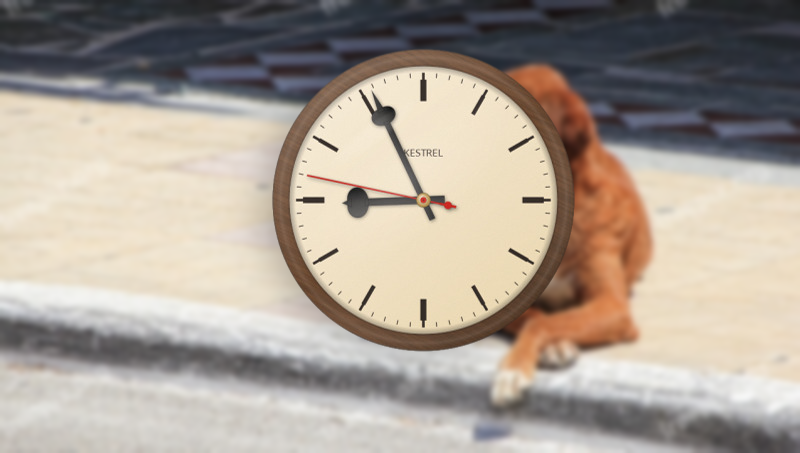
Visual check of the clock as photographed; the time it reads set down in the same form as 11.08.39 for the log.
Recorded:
8.55.47
